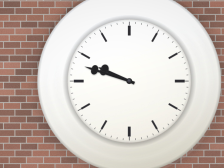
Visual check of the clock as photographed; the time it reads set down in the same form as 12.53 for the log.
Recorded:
9.48
